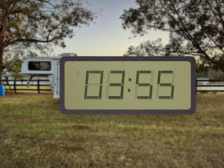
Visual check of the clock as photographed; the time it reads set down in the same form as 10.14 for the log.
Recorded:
3.55
